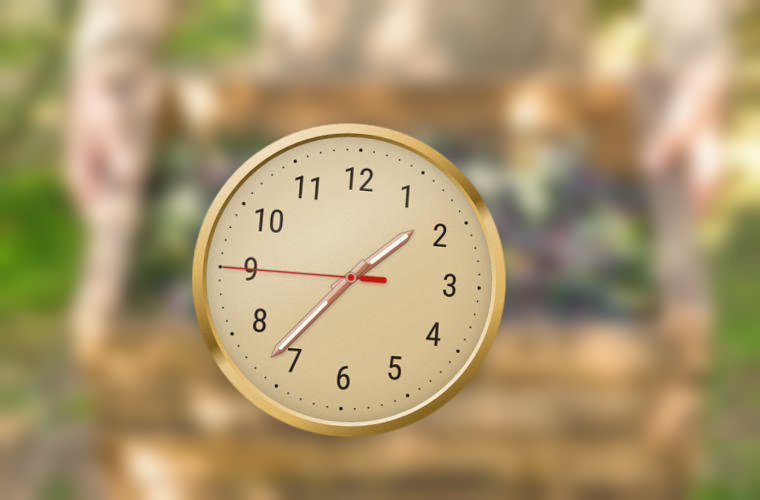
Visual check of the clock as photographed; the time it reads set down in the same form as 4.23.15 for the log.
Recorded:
1.36.45
